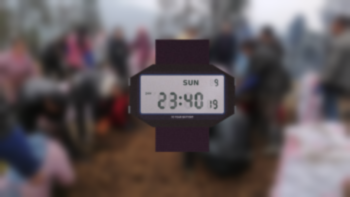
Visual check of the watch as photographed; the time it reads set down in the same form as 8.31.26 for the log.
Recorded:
23.40.19
